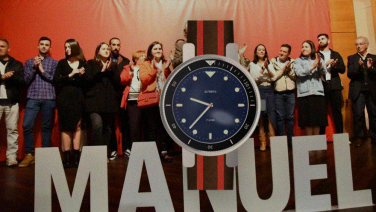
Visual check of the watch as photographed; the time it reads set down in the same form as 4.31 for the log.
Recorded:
9.37
